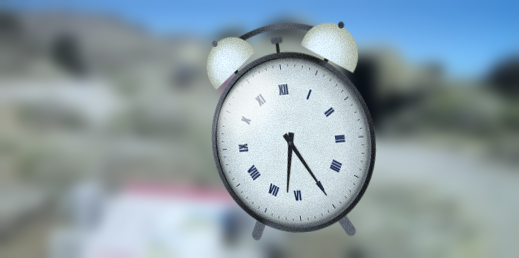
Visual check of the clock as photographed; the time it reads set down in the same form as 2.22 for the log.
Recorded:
6.25
